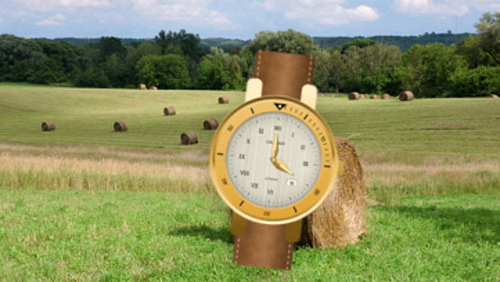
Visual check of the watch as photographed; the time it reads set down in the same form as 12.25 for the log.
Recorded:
4.00
